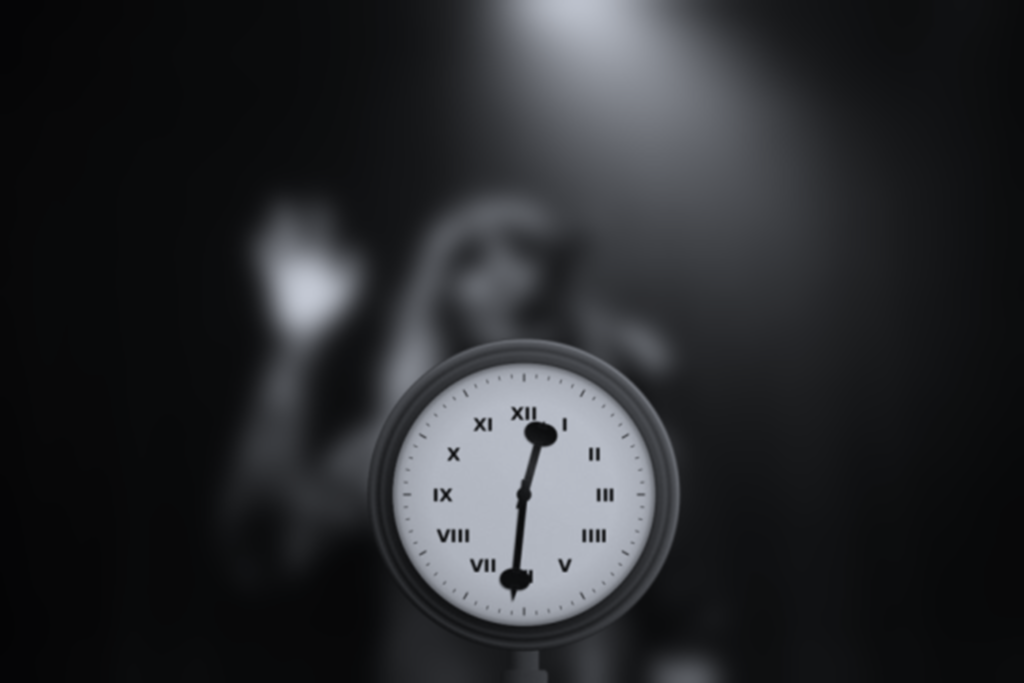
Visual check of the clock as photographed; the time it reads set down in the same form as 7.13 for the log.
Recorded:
12.31
